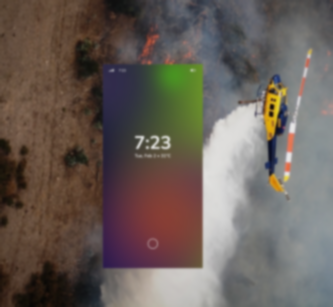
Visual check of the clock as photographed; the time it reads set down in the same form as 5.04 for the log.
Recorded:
7.23
